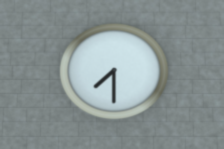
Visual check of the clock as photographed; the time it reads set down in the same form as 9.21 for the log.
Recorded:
7.30
